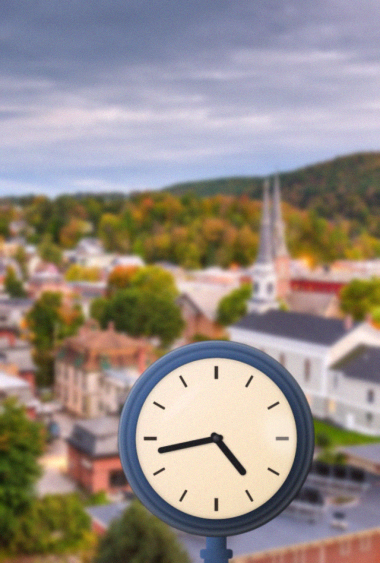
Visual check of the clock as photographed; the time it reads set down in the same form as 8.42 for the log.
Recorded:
4.43
